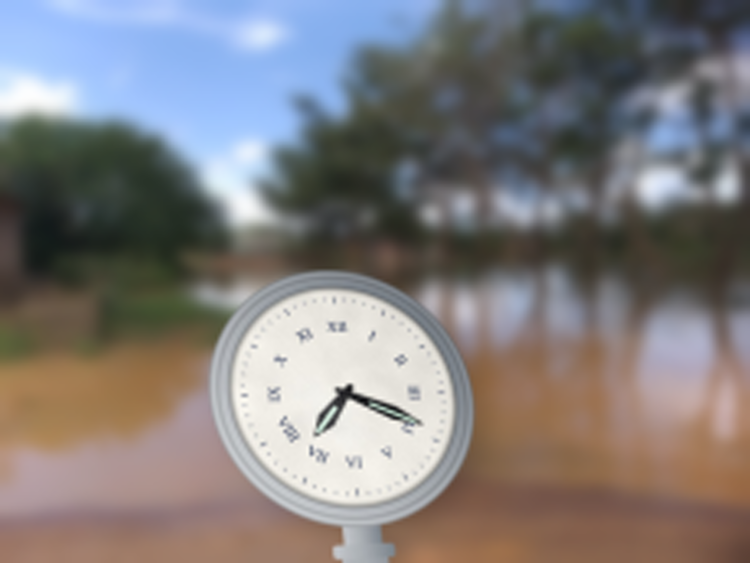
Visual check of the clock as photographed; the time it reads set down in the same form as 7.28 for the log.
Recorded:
7.19
